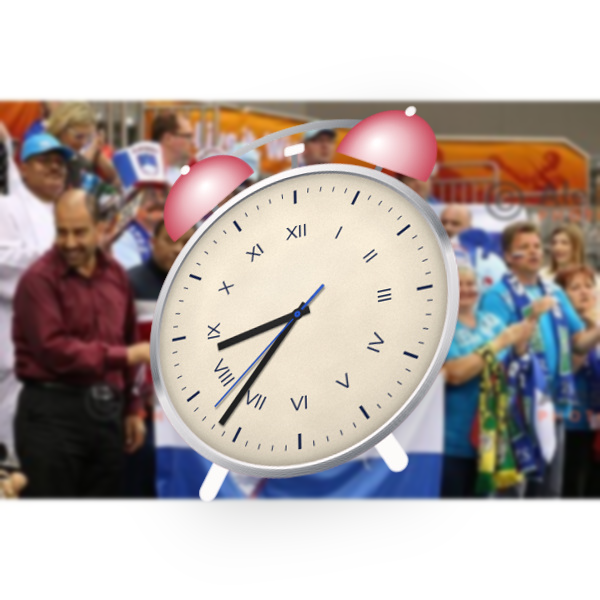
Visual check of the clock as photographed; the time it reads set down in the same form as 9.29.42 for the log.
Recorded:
8.36.38
